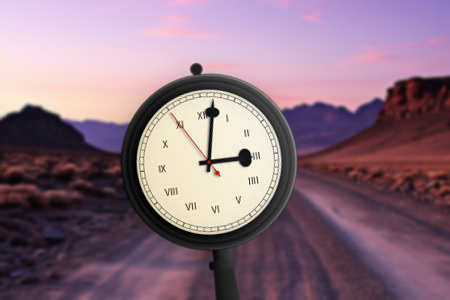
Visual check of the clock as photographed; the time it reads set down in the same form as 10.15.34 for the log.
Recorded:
3.01.55
